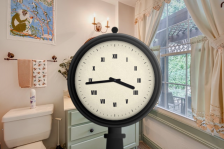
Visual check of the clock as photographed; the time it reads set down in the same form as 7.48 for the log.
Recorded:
3.44
